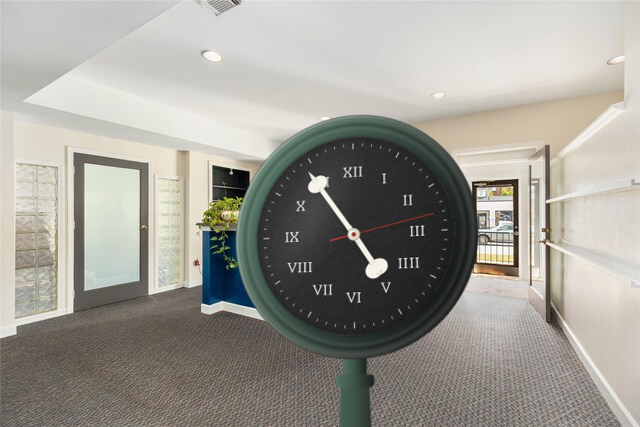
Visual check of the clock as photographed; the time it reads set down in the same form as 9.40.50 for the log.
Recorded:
4.54.13
